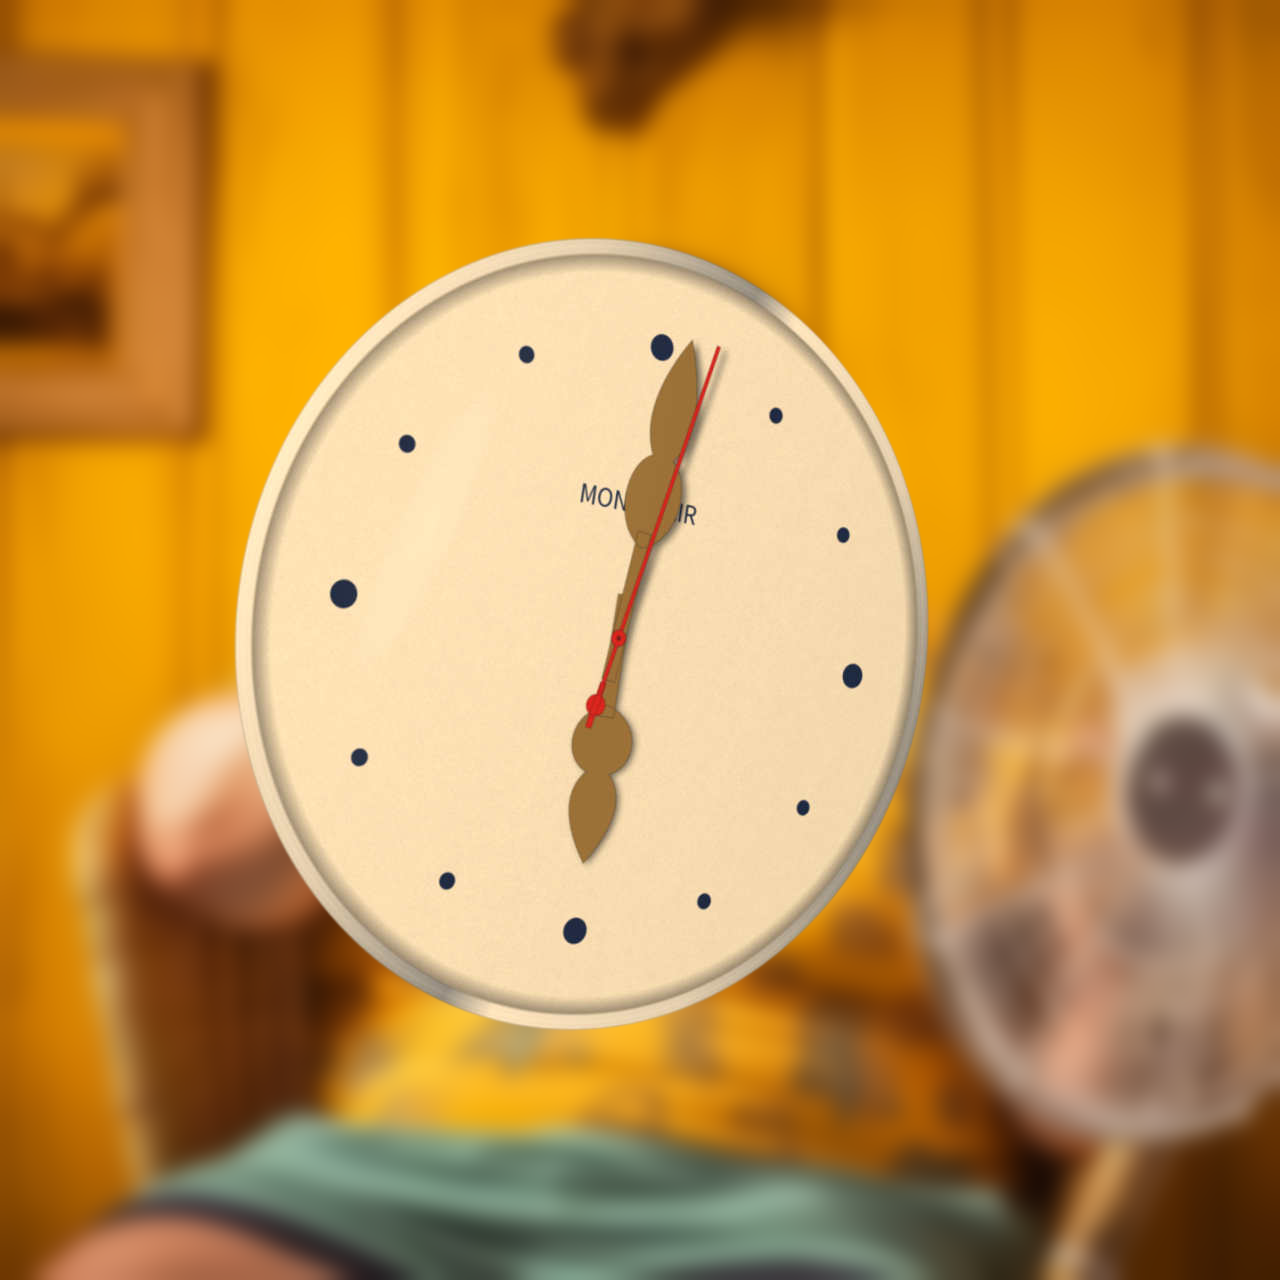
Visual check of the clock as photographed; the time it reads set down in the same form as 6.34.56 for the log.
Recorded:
6.01.02
